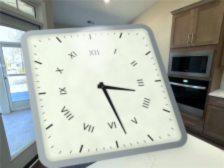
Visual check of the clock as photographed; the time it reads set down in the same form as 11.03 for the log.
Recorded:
3.28
